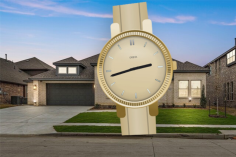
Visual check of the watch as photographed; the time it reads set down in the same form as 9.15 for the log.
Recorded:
2.43
